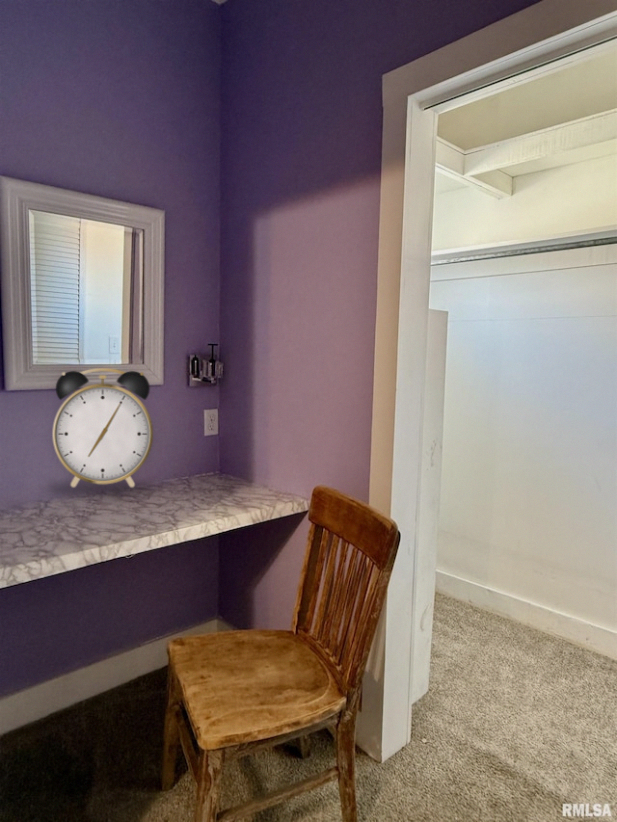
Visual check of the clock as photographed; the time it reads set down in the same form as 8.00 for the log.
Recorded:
7.05
